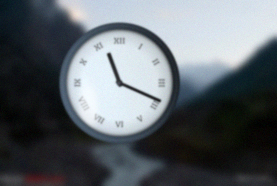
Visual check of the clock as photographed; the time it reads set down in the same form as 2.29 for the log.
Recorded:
11.19
